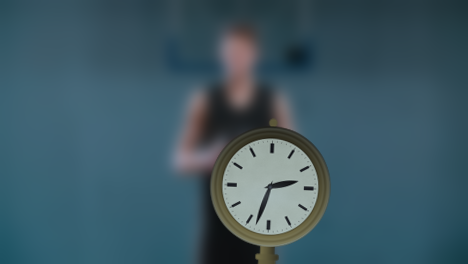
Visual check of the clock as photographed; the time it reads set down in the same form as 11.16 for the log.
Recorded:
2.33
